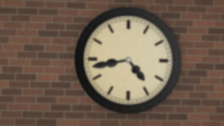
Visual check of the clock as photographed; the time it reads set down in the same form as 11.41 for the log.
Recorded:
4.43
